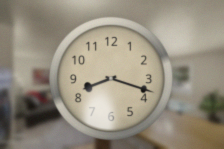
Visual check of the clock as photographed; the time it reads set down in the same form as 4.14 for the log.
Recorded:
8.18
